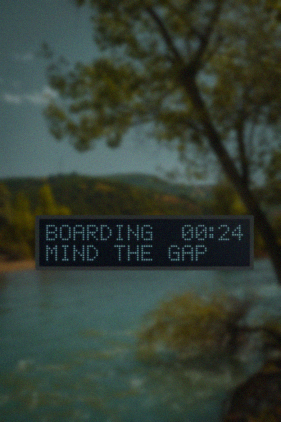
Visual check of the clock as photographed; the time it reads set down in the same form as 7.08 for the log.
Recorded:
0.24
